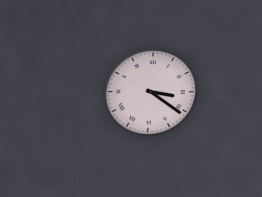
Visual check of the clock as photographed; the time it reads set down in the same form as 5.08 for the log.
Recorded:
3.21
